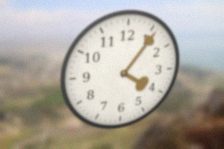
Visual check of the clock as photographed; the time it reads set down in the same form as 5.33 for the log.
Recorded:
4.06
